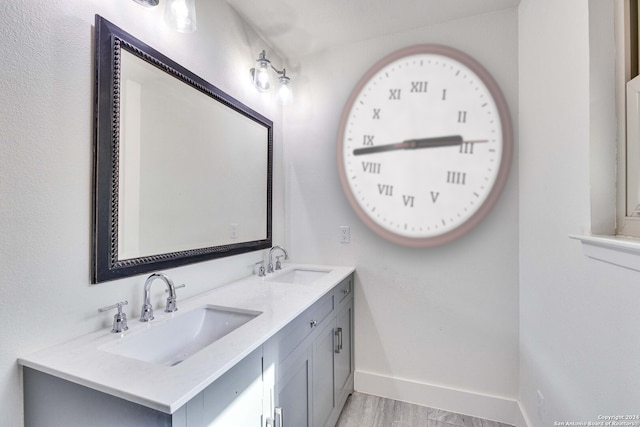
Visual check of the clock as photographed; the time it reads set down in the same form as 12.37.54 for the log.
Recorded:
2.43.14
